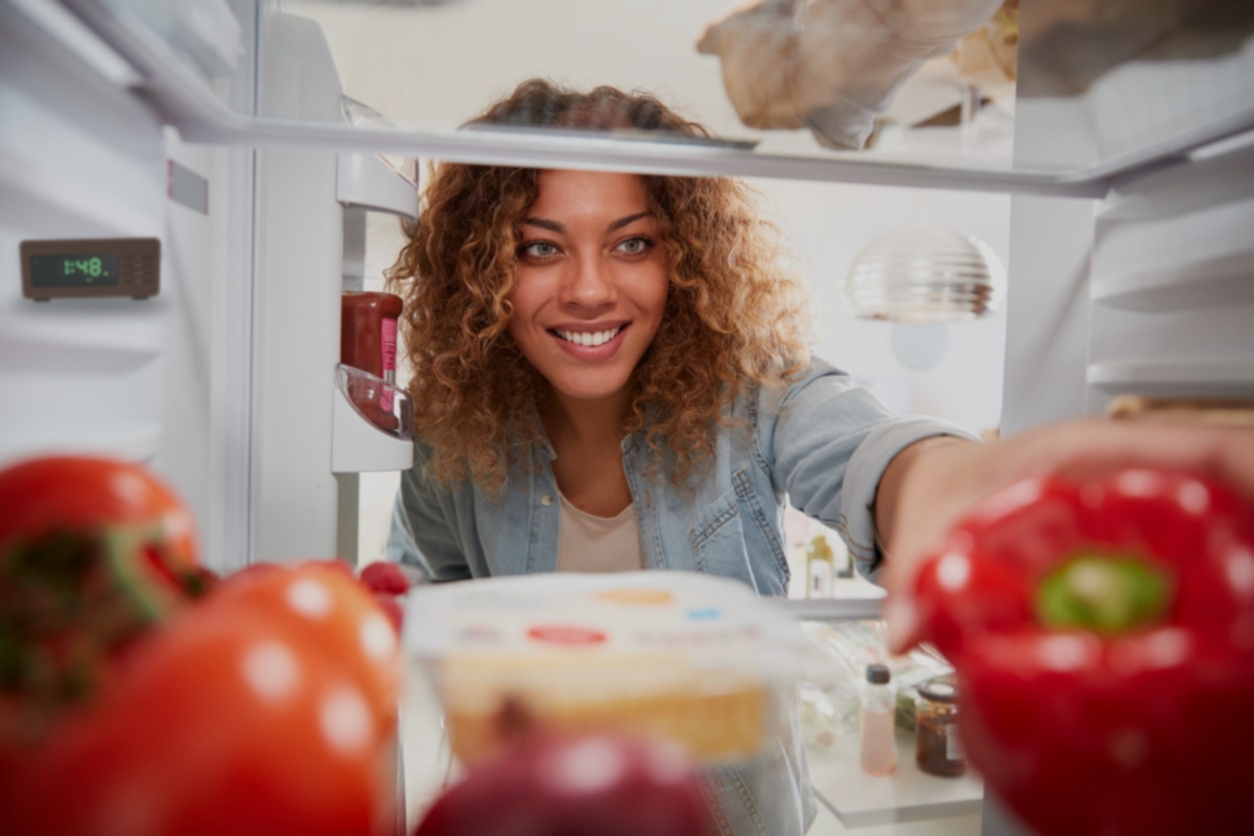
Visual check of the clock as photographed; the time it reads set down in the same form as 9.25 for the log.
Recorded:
1.48
